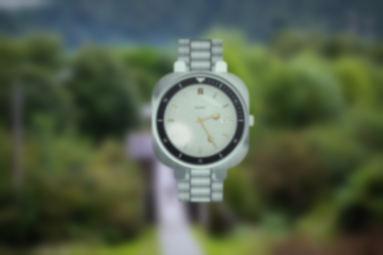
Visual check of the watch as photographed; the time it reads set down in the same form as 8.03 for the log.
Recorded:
2.25
